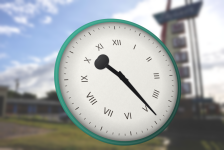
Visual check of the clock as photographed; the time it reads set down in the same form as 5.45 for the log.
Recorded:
10.24
